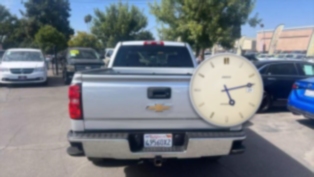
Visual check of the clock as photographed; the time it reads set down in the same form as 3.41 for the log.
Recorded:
5.13
